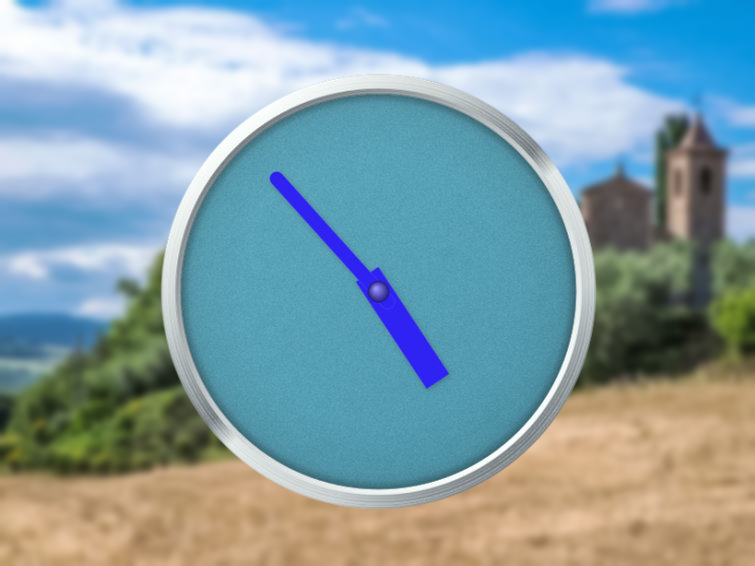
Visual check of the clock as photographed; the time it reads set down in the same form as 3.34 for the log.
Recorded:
4.53
